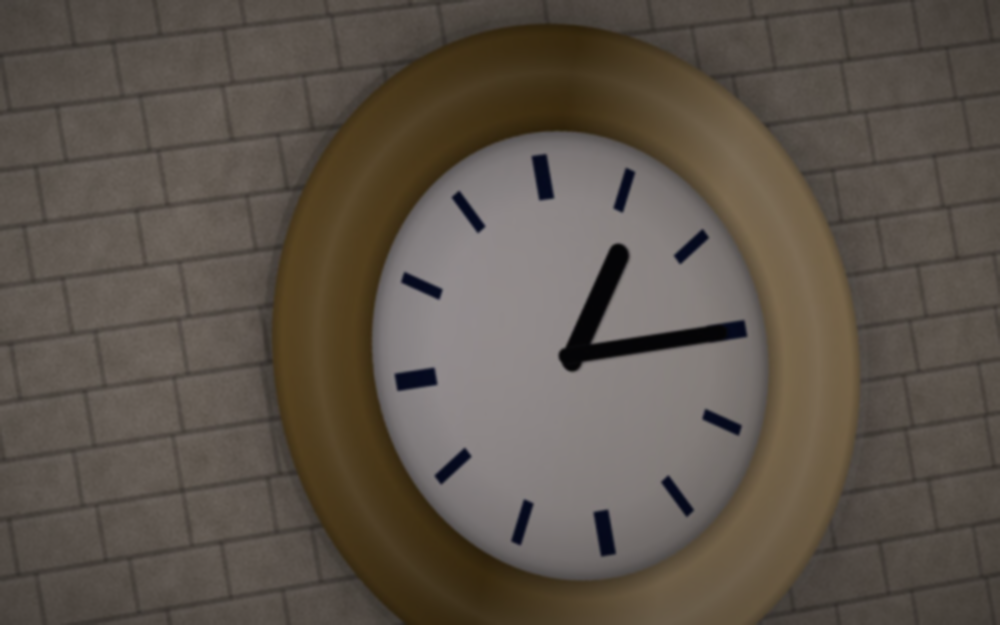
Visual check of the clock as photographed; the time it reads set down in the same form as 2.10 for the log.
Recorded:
1.15
